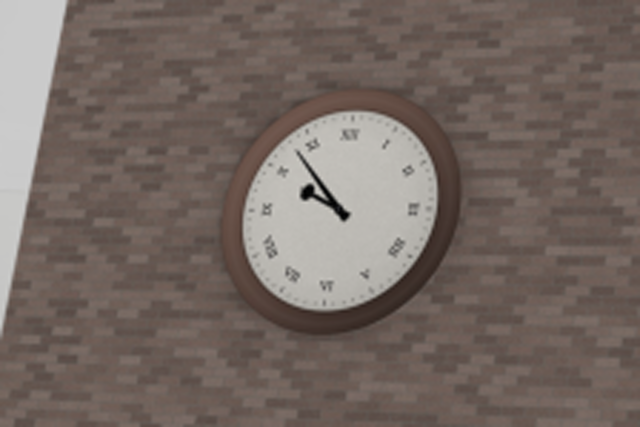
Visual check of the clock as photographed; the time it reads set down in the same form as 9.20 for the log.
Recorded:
9.53
